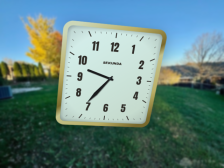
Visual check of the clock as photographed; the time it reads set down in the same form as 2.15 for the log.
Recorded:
9.36
